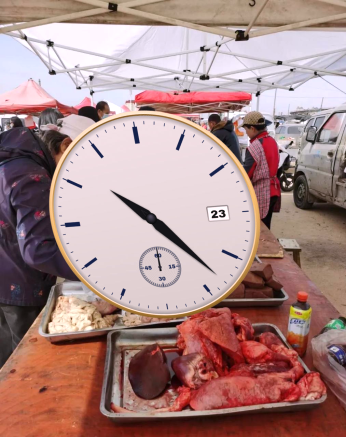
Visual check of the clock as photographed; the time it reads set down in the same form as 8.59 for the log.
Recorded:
10.23
